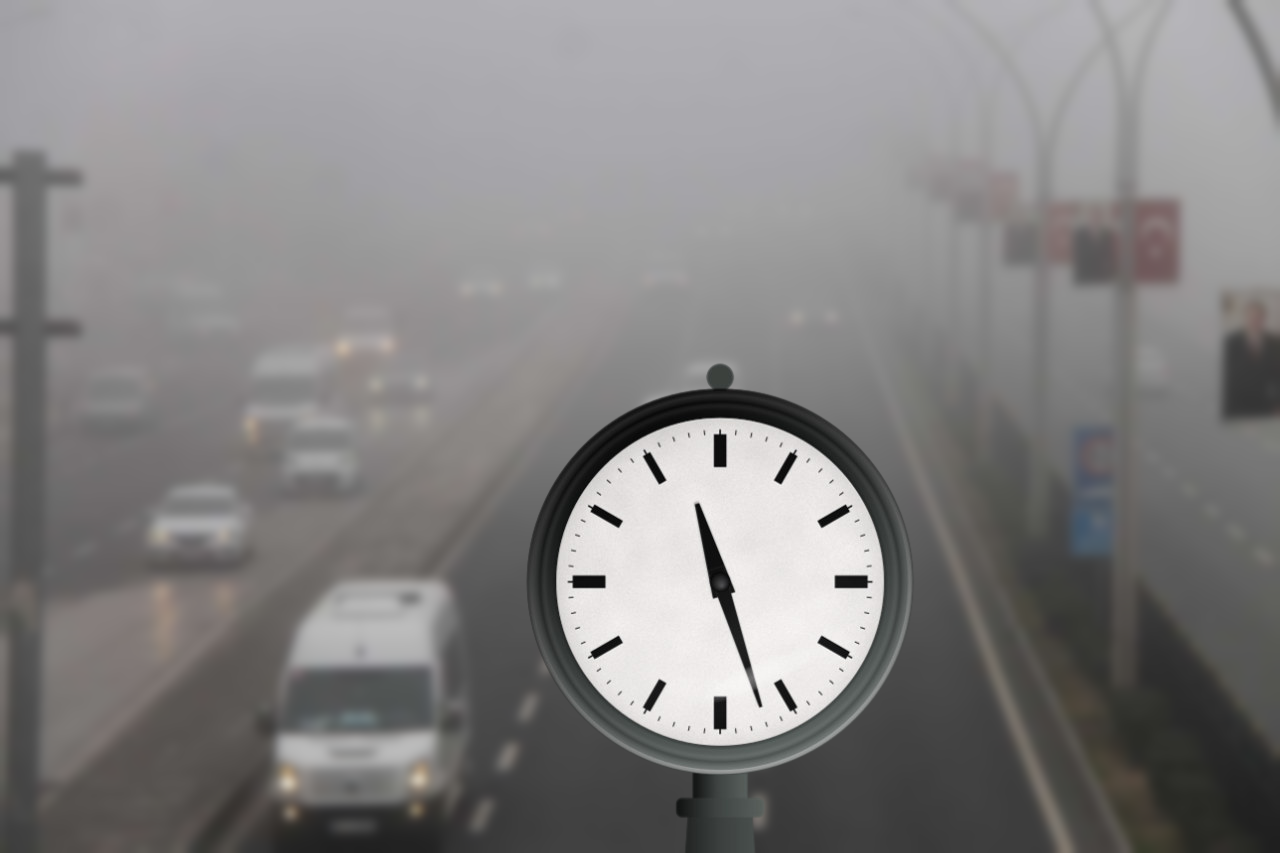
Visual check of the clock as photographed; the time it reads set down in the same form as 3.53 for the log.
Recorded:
11.27
